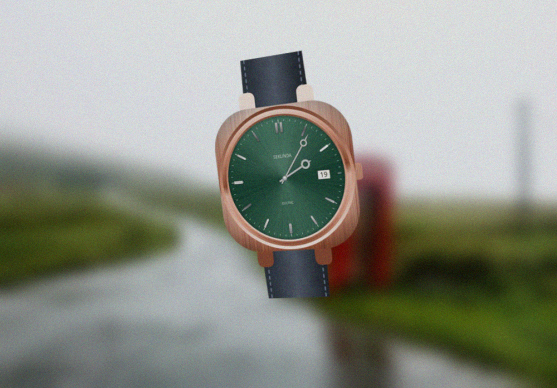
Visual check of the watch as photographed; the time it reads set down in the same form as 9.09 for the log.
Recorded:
2.06
